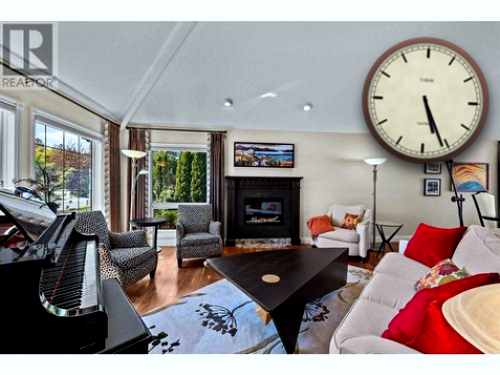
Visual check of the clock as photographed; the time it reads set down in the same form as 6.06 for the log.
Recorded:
5.26
